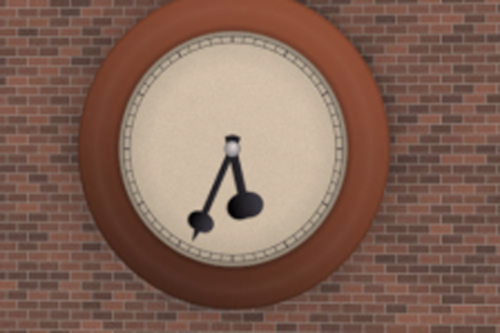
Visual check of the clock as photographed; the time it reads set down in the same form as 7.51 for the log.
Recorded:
5.34
